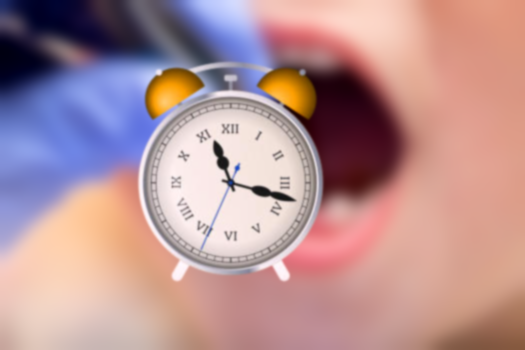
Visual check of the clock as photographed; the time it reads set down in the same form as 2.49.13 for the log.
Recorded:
11.17.34
